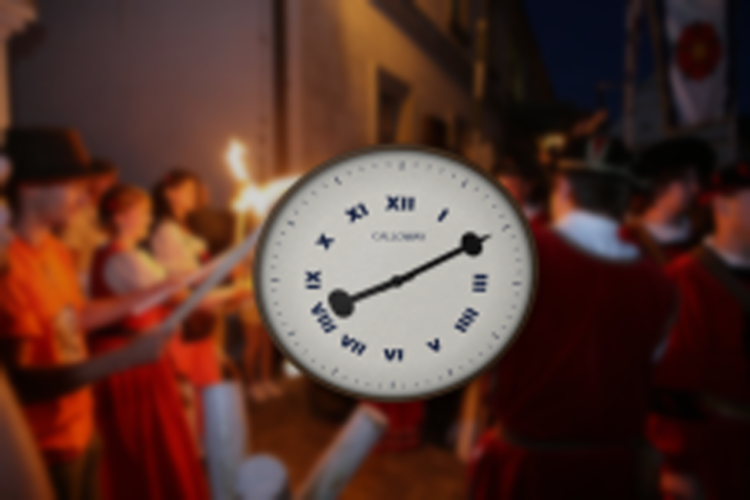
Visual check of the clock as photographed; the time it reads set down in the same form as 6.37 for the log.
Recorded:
8.10
